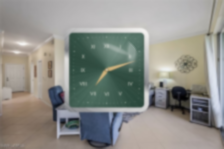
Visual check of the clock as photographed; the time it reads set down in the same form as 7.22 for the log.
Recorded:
7.12
